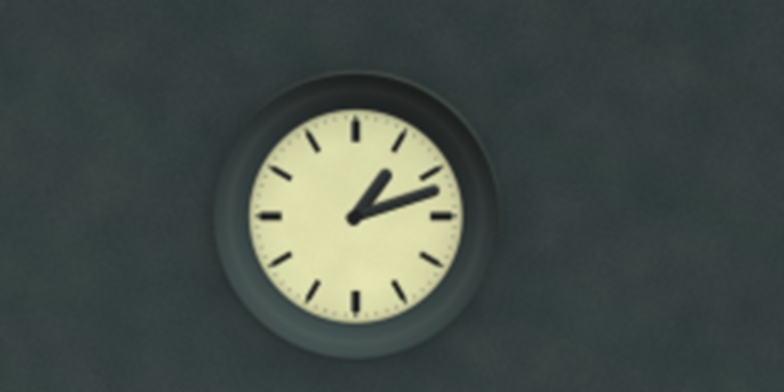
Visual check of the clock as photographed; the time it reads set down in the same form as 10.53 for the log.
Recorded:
1.12
